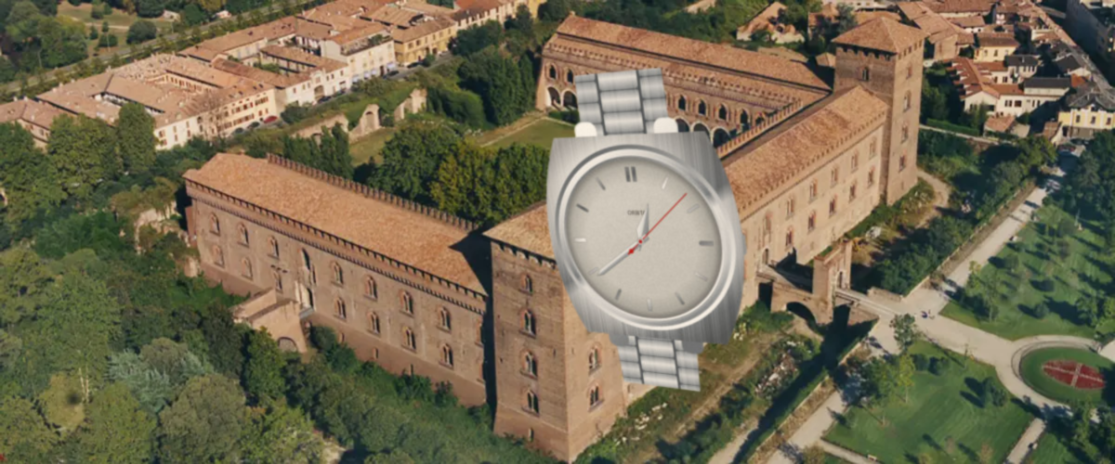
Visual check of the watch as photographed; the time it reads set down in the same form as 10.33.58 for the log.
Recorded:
12.39.08
